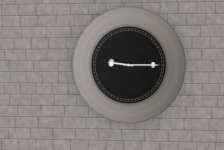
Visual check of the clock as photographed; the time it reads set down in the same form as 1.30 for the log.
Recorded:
9.15
